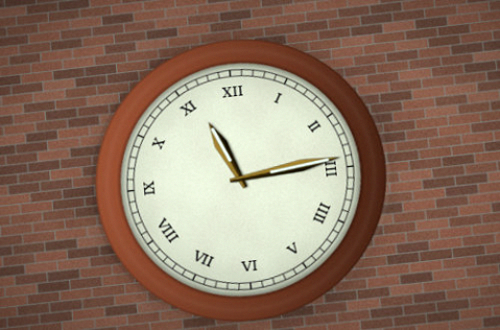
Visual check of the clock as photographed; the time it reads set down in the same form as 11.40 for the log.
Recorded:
11.14
